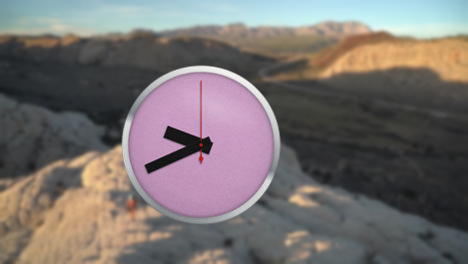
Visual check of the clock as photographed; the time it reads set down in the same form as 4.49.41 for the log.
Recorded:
9.41.00
